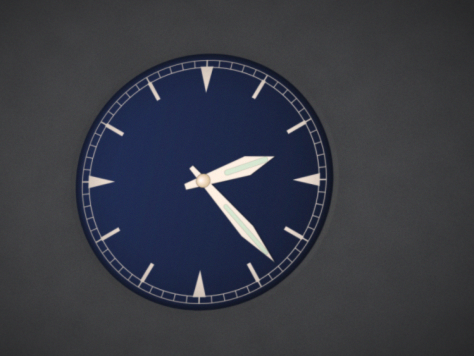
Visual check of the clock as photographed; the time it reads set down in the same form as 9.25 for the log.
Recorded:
2.23
